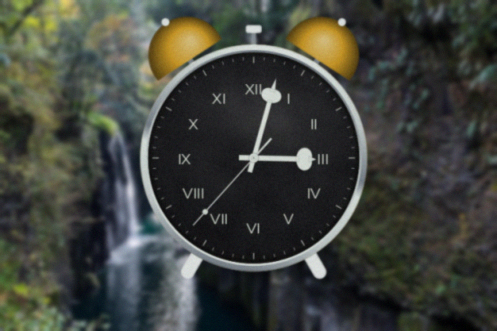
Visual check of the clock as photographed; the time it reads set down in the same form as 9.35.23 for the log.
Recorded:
3.02.37
